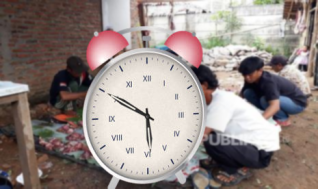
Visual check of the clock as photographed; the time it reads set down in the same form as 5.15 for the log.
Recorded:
5.50
